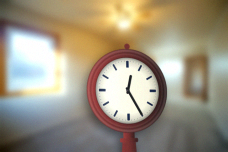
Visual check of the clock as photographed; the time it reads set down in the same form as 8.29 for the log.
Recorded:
12.25
